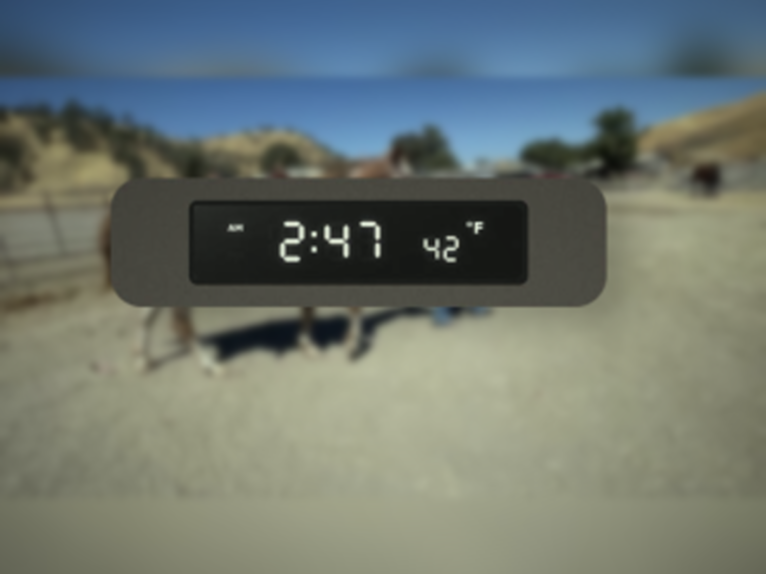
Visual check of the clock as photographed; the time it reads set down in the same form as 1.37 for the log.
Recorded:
2.47
